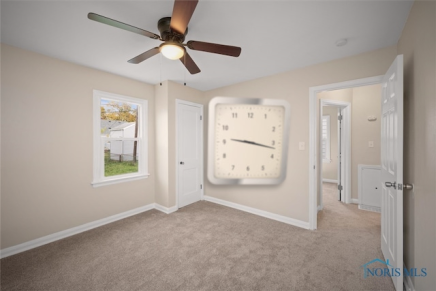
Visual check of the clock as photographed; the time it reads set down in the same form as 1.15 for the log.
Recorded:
9.17
